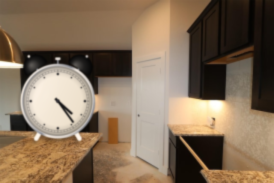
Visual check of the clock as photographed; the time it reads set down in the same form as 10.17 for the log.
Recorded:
4.24
